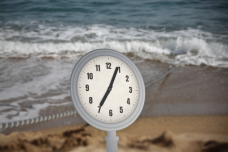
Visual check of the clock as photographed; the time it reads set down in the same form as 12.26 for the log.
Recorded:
7.04
